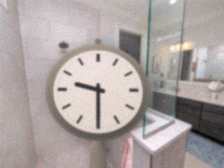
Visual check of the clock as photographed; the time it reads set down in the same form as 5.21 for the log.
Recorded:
9.30
